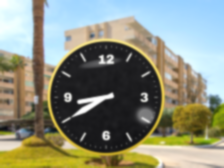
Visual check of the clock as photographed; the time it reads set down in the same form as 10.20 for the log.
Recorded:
8.40
